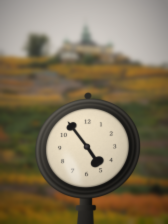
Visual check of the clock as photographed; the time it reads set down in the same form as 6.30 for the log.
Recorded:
4.54
